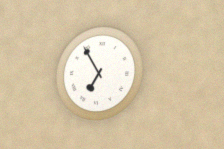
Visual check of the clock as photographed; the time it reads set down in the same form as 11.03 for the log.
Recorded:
6.54
